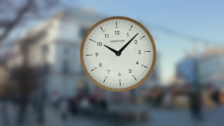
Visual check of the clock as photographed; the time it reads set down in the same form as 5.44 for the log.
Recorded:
10.08
